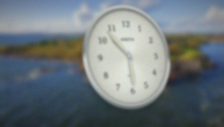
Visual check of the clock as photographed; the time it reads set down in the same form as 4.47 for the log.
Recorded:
5.53
